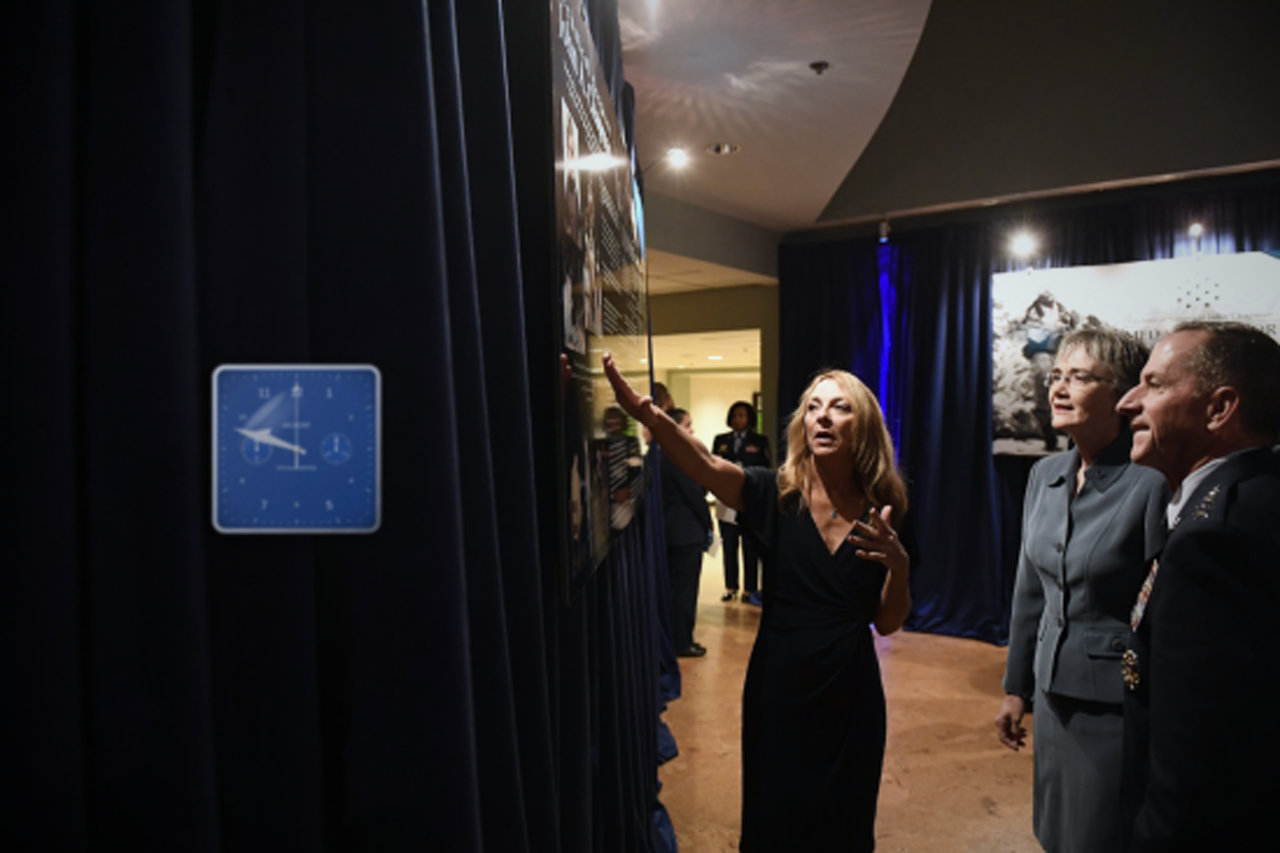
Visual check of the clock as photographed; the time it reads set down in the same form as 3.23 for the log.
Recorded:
9.48
